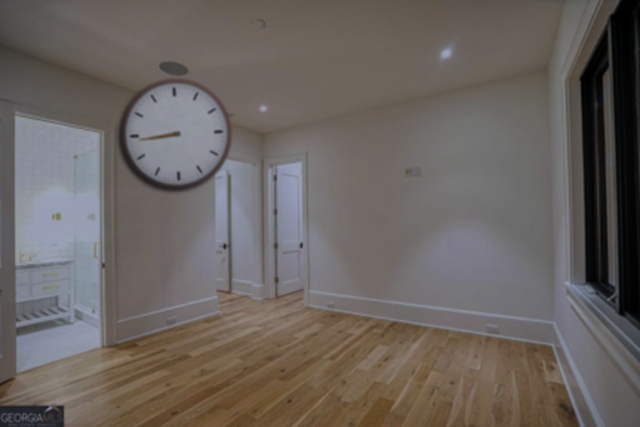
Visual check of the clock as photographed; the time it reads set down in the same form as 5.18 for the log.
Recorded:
8.44
